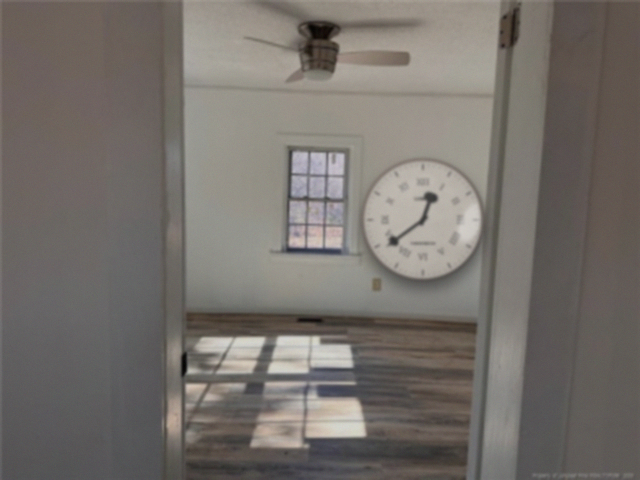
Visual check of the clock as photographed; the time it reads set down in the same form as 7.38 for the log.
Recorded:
12.39
